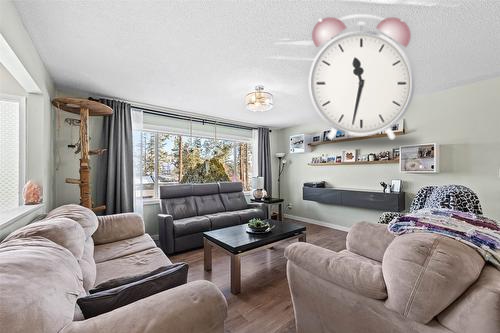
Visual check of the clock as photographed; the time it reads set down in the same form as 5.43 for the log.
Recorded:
11.32
